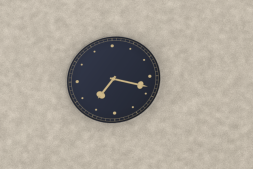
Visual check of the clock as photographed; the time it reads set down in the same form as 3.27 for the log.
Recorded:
7.18
